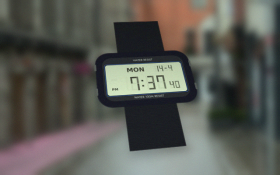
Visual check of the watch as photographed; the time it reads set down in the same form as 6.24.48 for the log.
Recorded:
7.37.40
